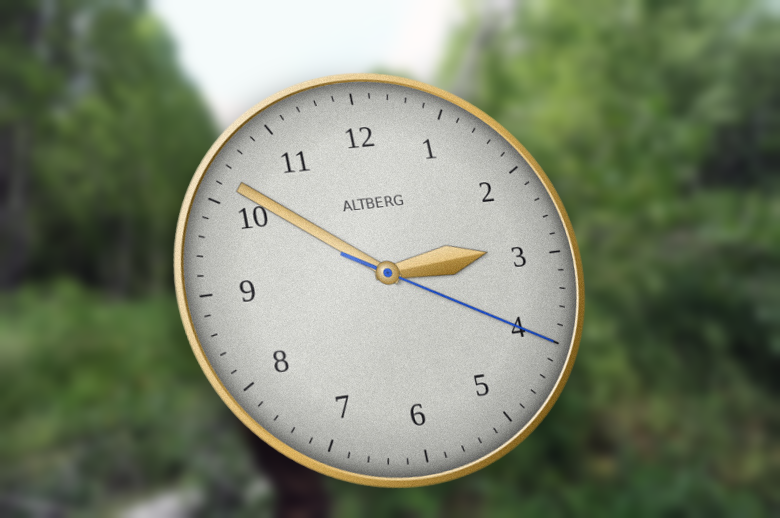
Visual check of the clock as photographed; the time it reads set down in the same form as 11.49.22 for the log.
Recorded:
2.51.20
